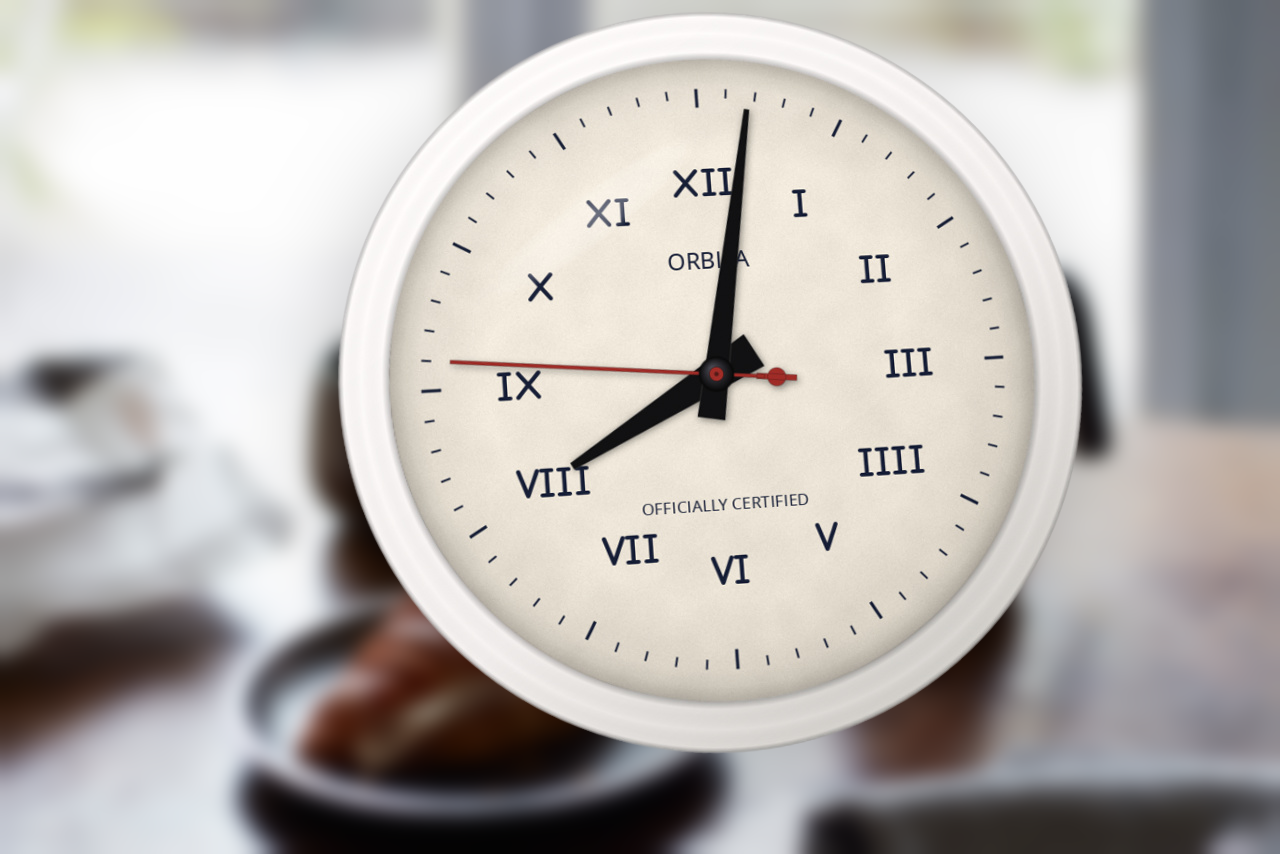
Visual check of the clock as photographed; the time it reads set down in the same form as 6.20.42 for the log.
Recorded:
8.01.46
